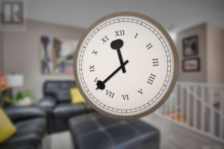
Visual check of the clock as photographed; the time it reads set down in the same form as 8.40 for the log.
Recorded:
11.39
